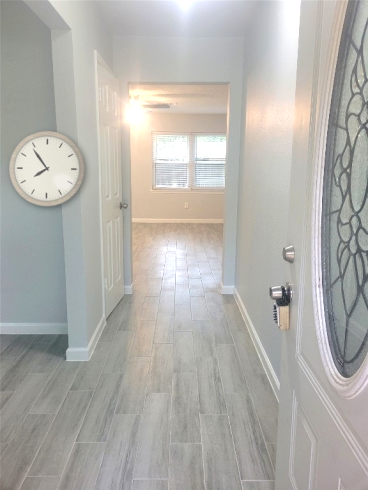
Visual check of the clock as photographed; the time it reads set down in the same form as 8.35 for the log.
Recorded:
7.54
